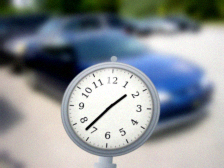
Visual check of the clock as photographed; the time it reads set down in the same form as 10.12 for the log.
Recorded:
1.37
